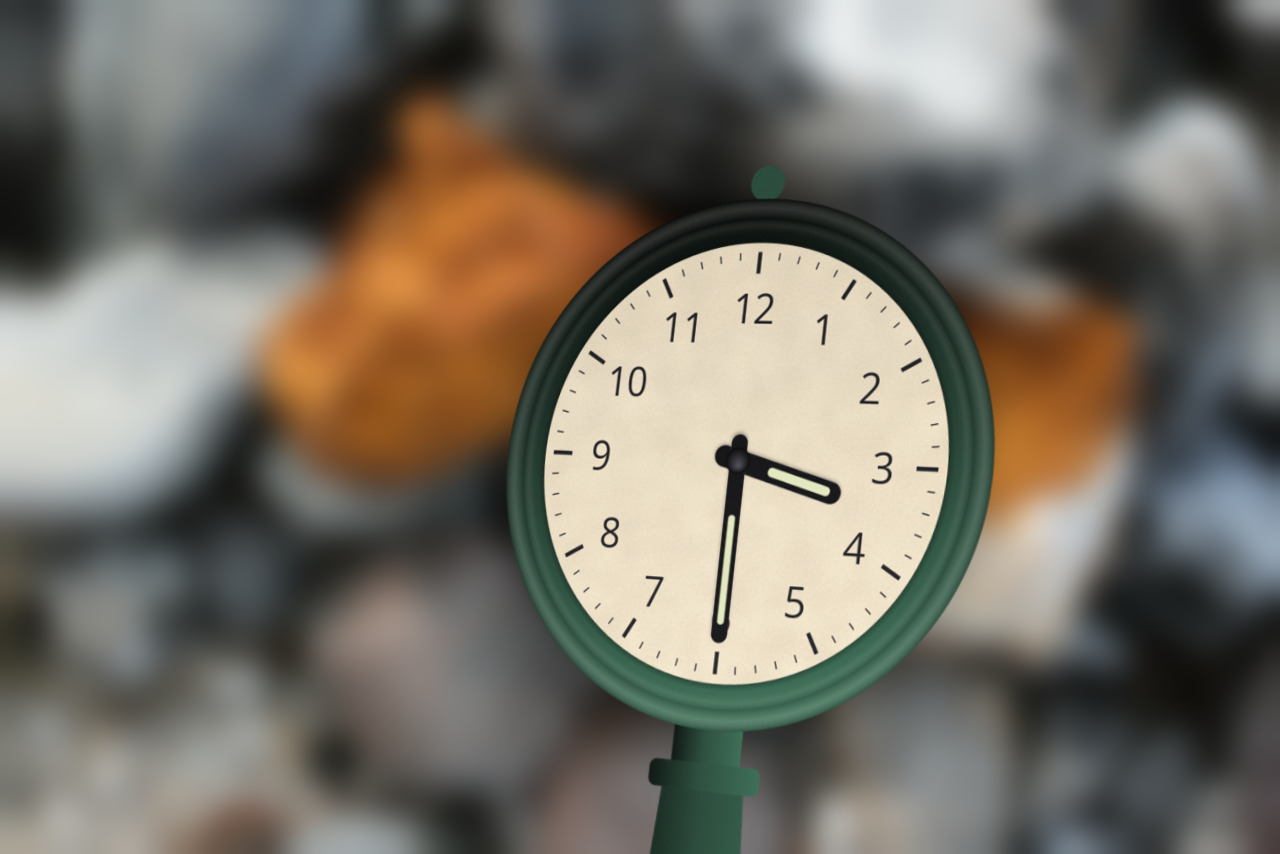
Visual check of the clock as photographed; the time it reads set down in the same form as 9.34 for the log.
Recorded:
3.30
